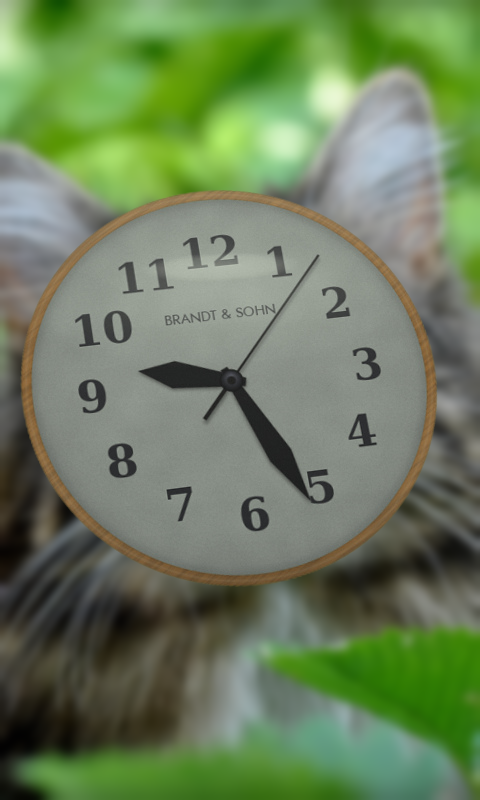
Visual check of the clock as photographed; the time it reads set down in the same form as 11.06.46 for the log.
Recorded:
9.26.07
